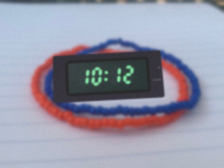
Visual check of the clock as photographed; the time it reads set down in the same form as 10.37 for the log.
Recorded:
10.12
